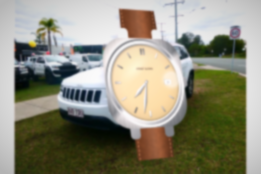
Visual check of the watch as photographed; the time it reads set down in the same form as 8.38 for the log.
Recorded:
7.32
